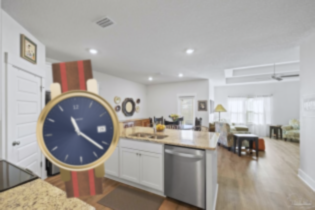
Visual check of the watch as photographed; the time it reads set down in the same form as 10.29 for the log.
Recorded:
11.22
